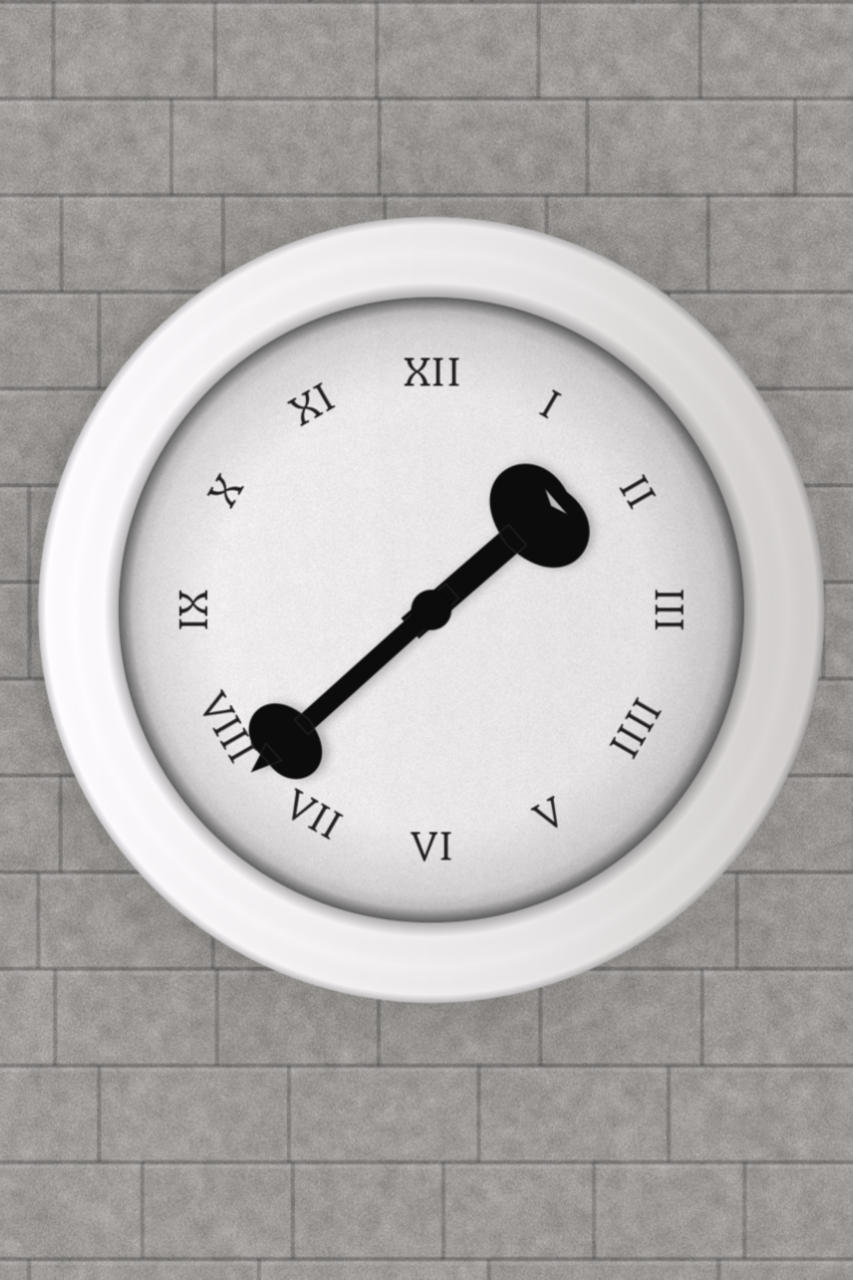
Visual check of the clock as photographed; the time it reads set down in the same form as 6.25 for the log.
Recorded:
1.38
